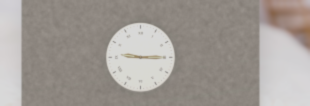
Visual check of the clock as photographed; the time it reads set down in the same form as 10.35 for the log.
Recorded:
9.15
